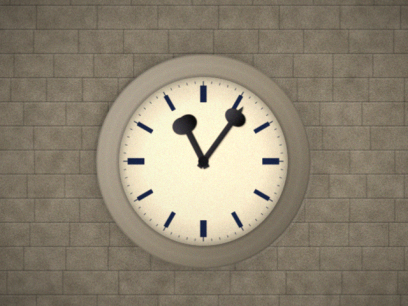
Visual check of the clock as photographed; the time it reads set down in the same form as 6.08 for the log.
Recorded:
11.06
